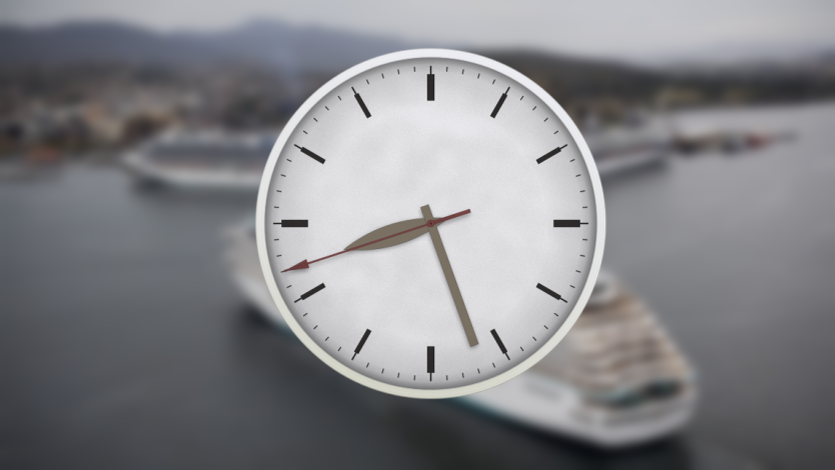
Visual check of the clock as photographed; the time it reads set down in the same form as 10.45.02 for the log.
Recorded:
8.26.42
